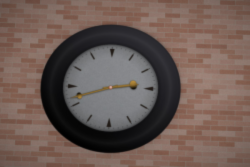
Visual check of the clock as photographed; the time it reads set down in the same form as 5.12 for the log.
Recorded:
2.42
